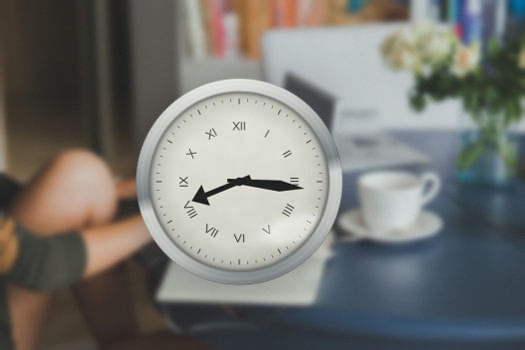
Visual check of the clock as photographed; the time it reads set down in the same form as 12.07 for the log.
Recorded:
8.16
